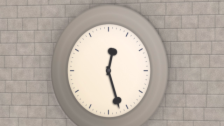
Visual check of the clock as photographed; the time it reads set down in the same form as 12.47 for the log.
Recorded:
12.27
